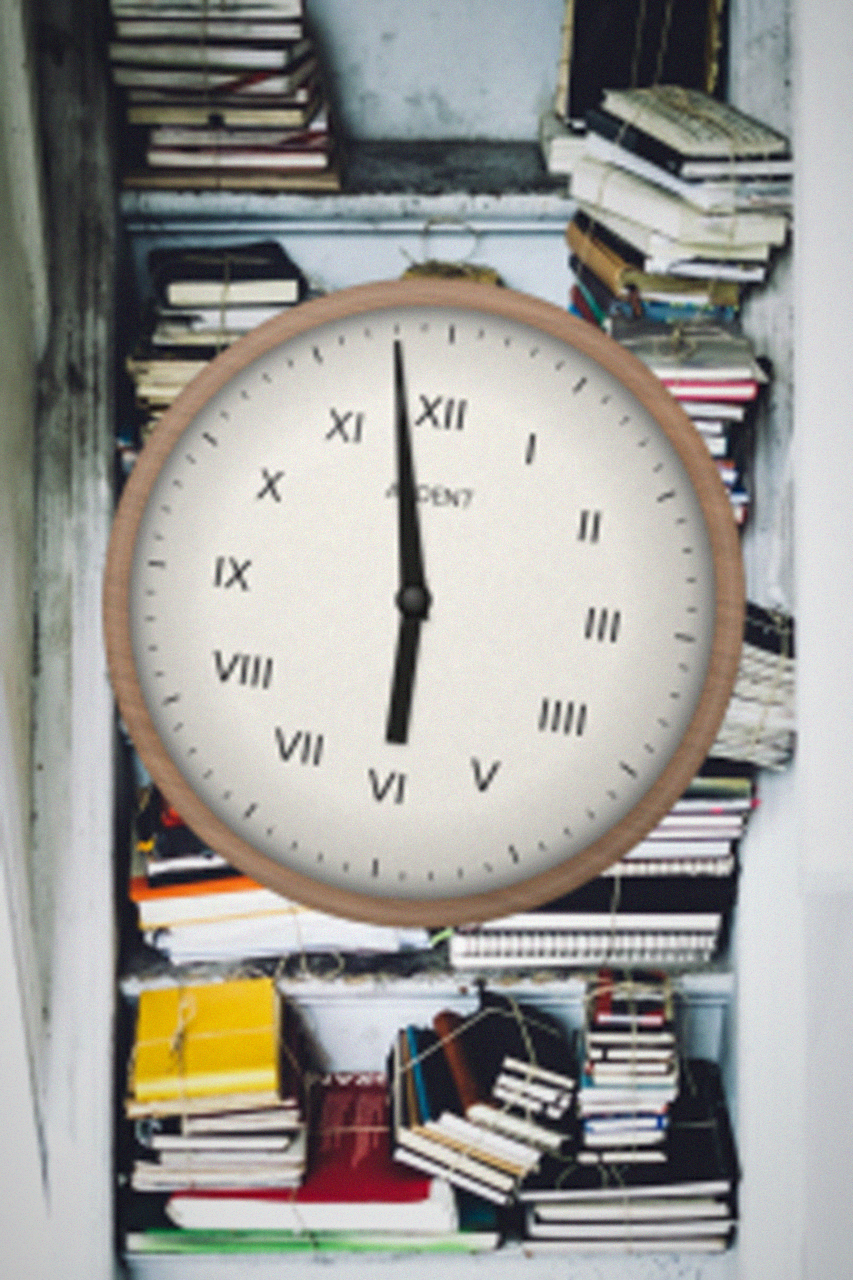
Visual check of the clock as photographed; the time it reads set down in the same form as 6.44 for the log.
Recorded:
5.58
